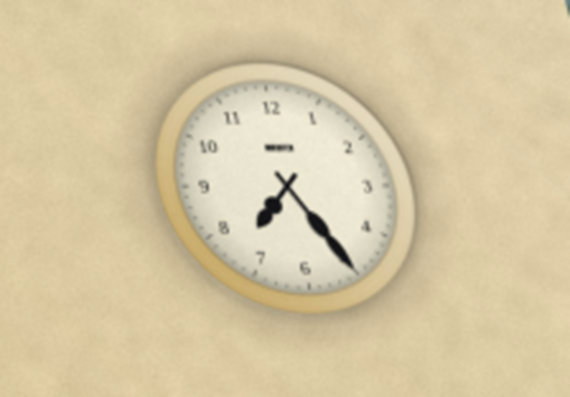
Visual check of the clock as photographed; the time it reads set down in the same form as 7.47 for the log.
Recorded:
7.25
